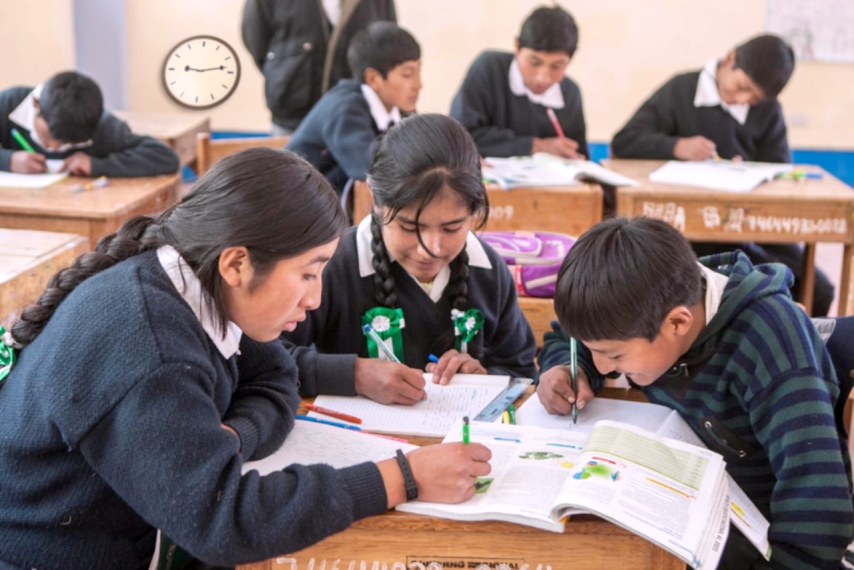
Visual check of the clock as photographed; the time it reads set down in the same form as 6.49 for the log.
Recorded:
9.13
